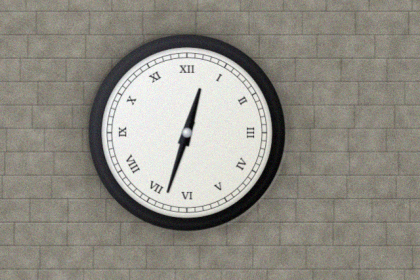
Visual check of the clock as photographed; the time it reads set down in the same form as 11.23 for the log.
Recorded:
12.33
